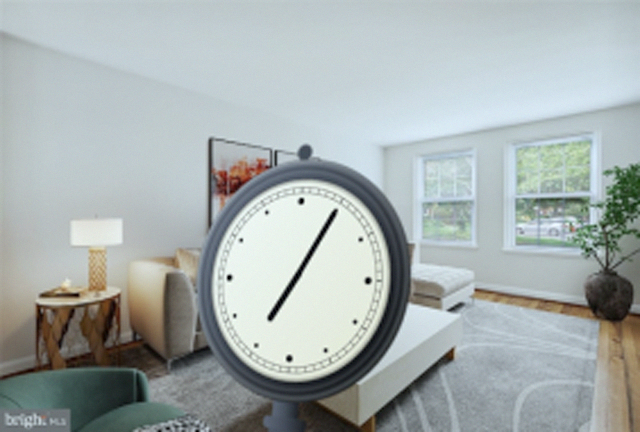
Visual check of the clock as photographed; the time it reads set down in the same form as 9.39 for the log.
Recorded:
7.05
